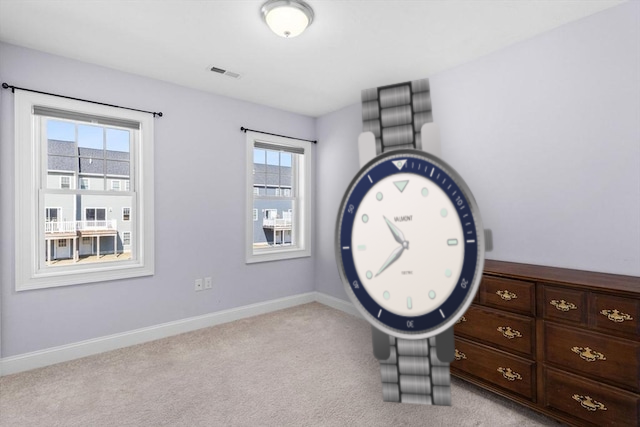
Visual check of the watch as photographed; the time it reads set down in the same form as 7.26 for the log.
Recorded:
10.39
